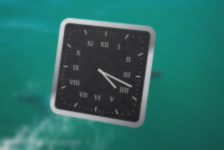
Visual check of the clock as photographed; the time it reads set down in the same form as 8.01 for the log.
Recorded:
4.18
